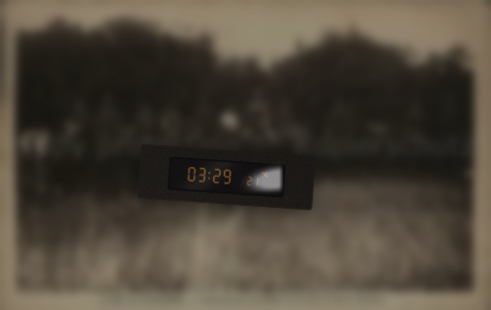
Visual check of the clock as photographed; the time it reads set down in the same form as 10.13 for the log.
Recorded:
3.29
